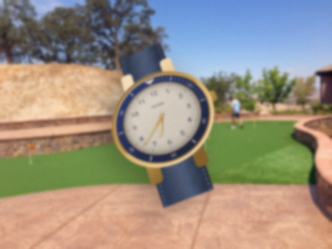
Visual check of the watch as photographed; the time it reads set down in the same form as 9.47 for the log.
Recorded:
6.38
